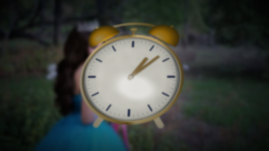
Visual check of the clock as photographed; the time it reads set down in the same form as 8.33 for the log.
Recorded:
1.08
